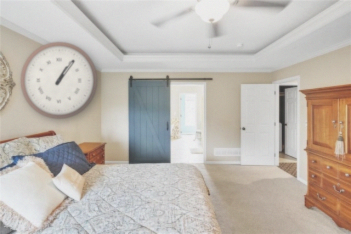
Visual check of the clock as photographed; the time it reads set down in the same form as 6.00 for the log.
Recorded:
1.06
